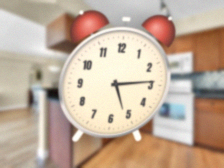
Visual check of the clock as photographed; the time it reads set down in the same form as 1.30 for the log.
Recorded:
5.14
